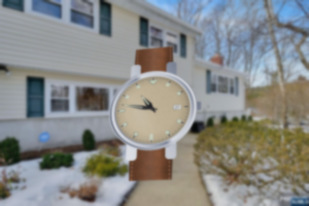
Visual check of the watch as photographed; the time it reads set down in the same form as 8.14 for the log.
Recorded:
10.47
